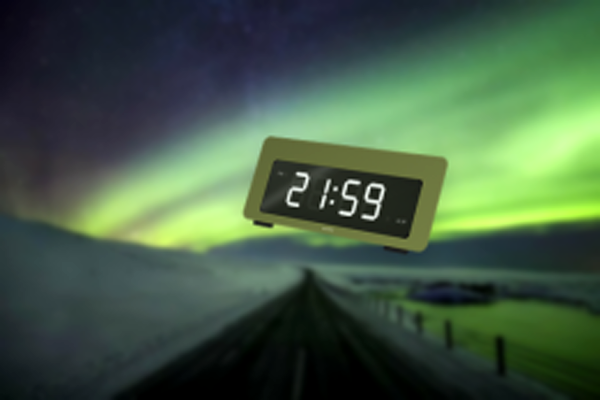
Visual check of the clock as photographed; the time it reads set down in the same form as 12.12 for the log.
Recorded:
21.59
